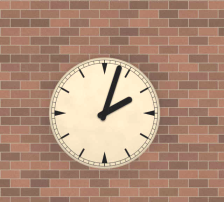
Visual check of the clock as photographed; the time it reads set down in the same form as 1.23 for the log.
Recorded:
2.03
